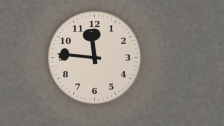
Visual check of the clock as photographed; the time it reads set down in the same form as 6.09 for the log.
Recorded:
11.46
